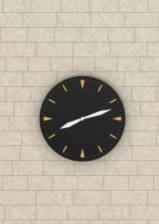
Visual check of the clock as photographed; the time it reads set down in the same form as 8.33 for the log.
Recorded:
8.12
